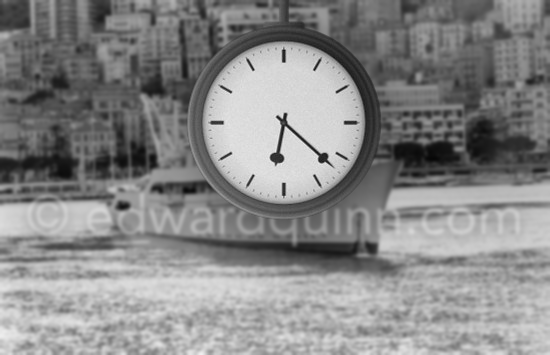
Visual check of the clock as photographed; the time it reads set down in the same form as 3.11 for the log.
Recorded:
6.22
